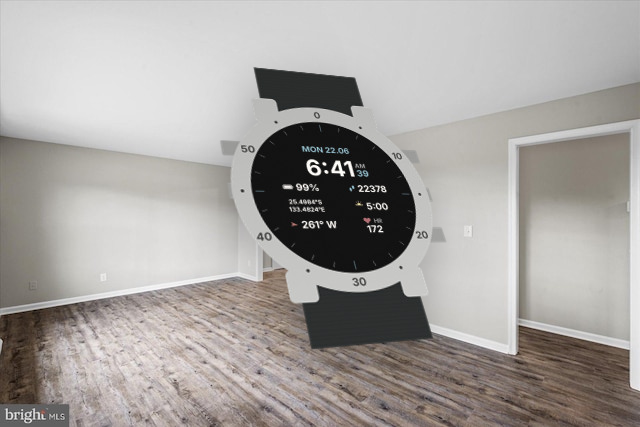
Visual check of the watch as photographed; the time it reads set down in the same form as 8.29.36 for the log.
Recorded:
6.41.39
